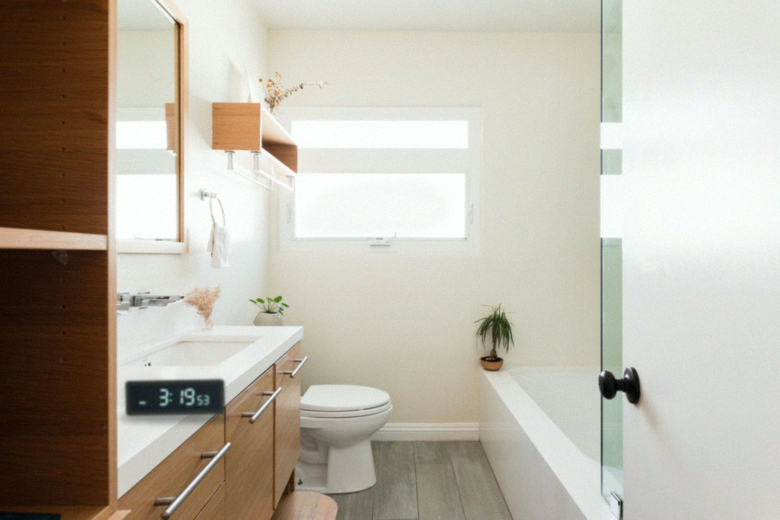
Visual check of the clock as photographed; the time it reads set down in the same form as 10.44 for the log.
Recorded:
3.19
